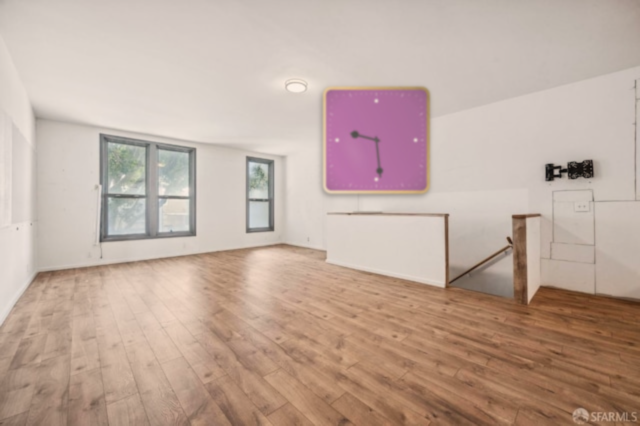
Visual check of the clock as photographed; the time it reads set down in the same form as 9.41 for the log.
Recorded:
9.29
